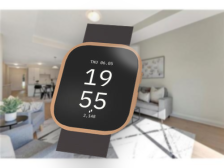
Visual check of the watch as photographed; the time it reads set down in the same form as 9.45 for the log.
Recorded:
19.55
